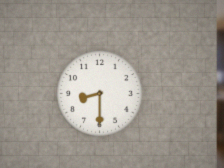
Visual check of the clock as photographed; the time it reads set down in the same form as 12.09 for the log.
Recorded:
8.30
